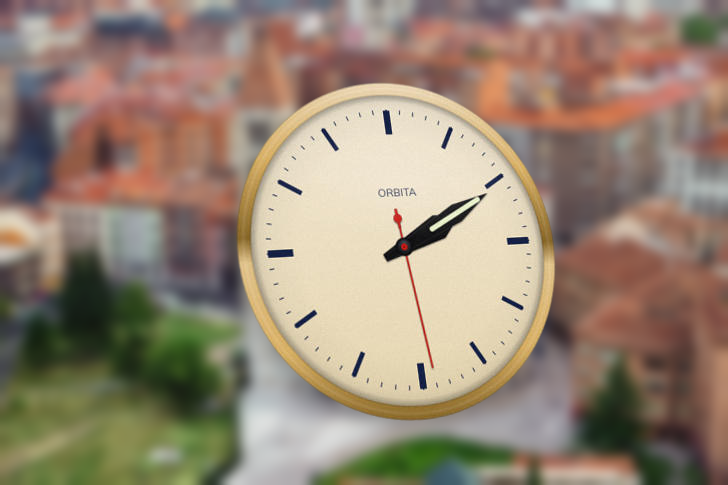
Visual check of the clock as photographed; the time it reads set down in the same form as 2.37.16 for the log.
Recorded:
2.10.29
